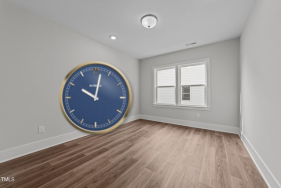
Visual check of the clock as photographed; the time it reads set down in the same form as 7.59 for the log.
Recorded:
10.02
